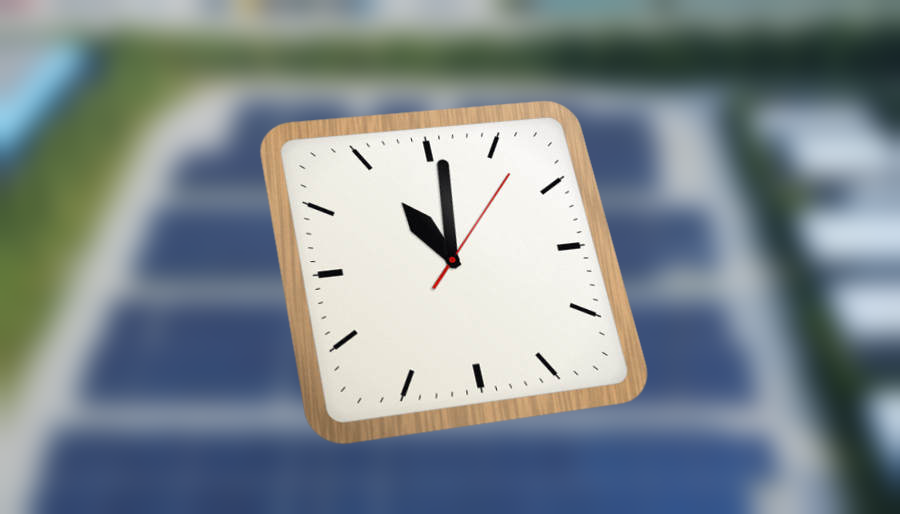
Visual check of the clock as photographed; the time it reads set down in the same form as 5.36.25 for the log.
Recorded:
11.01.07
